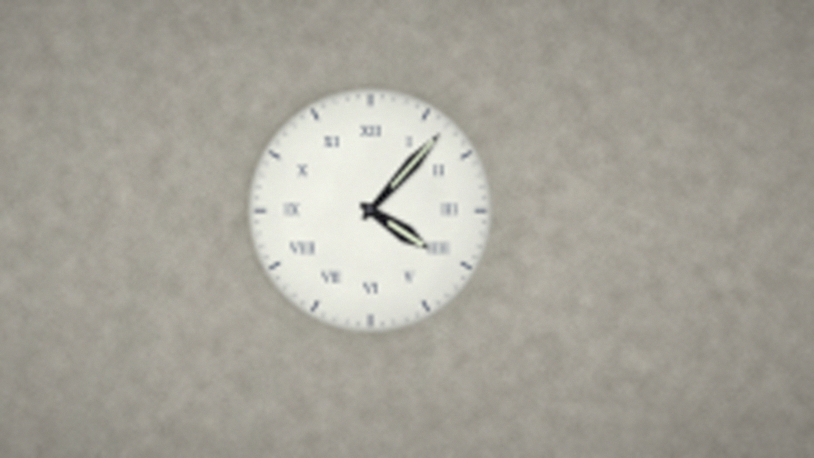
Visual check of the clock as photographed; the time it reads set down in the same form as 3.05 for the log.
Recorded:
4.07
